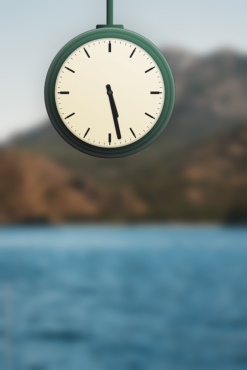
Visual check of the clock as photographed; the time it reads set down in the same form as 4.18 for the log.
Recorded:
5.28
